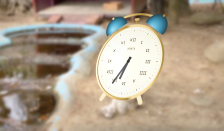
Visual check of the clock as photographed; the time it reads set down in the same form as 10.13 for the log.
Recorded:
6.35
